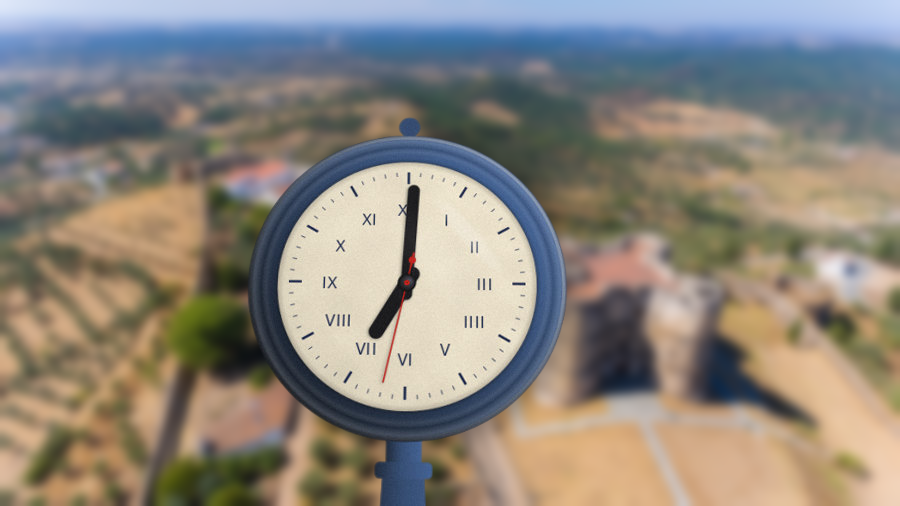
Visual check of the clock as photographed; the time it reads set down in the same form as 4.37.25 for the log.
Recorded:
7.00.32
